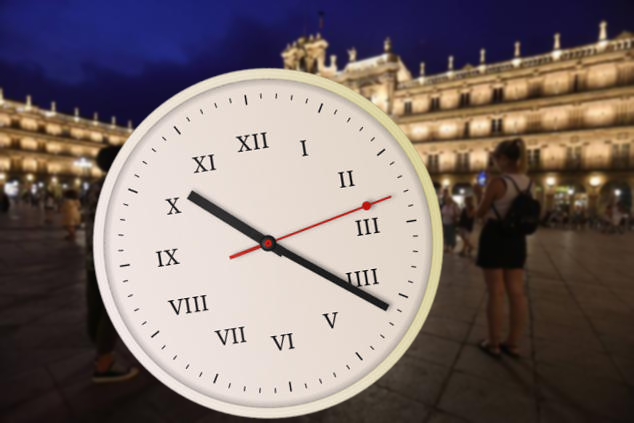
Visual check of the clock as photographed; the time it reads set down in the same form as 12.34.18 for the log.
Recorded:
10.21.13
